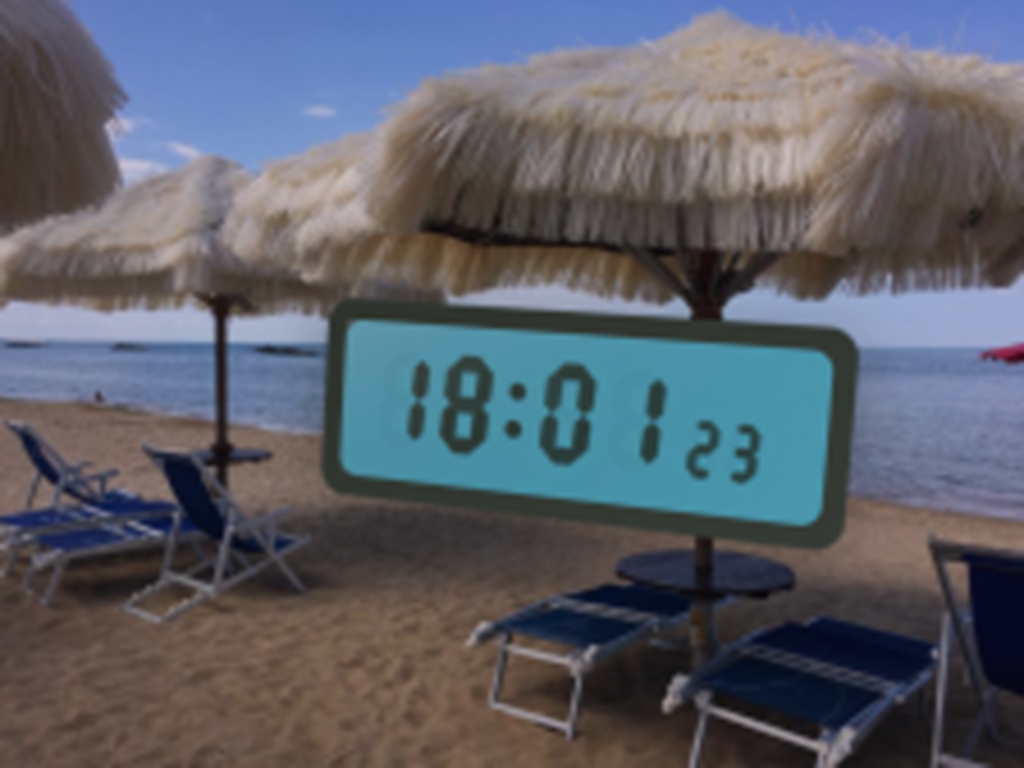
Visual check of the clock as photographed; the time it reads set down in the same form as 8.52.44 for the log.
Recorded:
18.01.23
